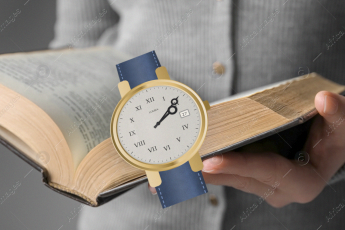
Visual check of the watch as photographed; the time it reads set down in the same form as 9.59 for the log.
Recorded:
2.09
